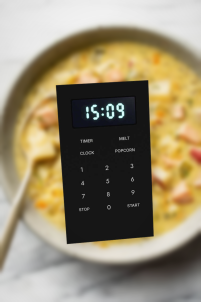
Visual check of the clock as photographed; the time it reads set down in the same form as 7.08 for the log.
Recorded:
15.09
